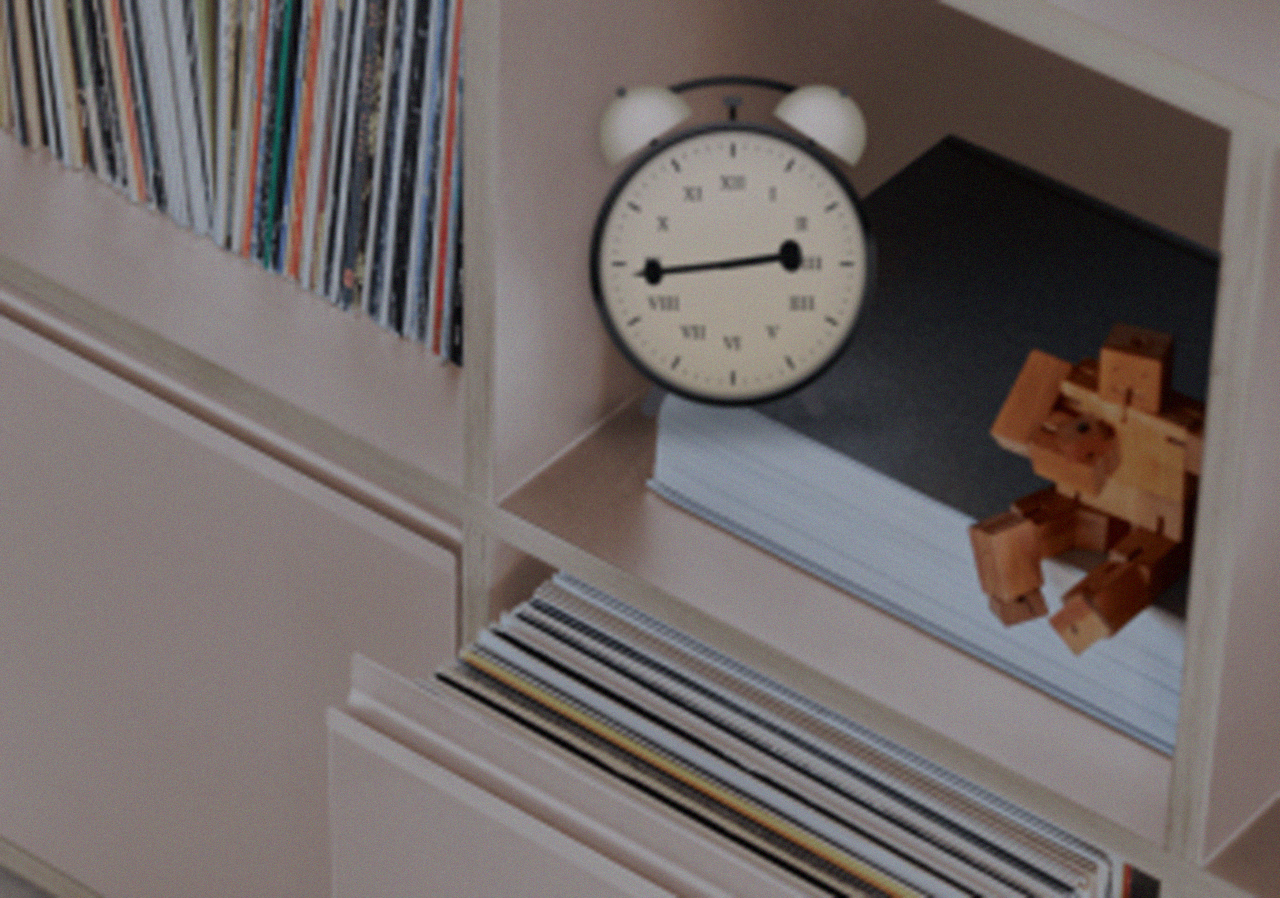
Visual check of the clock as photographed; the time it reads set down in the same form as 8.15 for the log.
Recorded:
2.44
